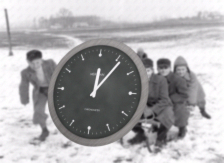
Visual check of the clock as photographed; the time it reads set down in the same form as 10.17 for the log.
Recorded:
12.06
